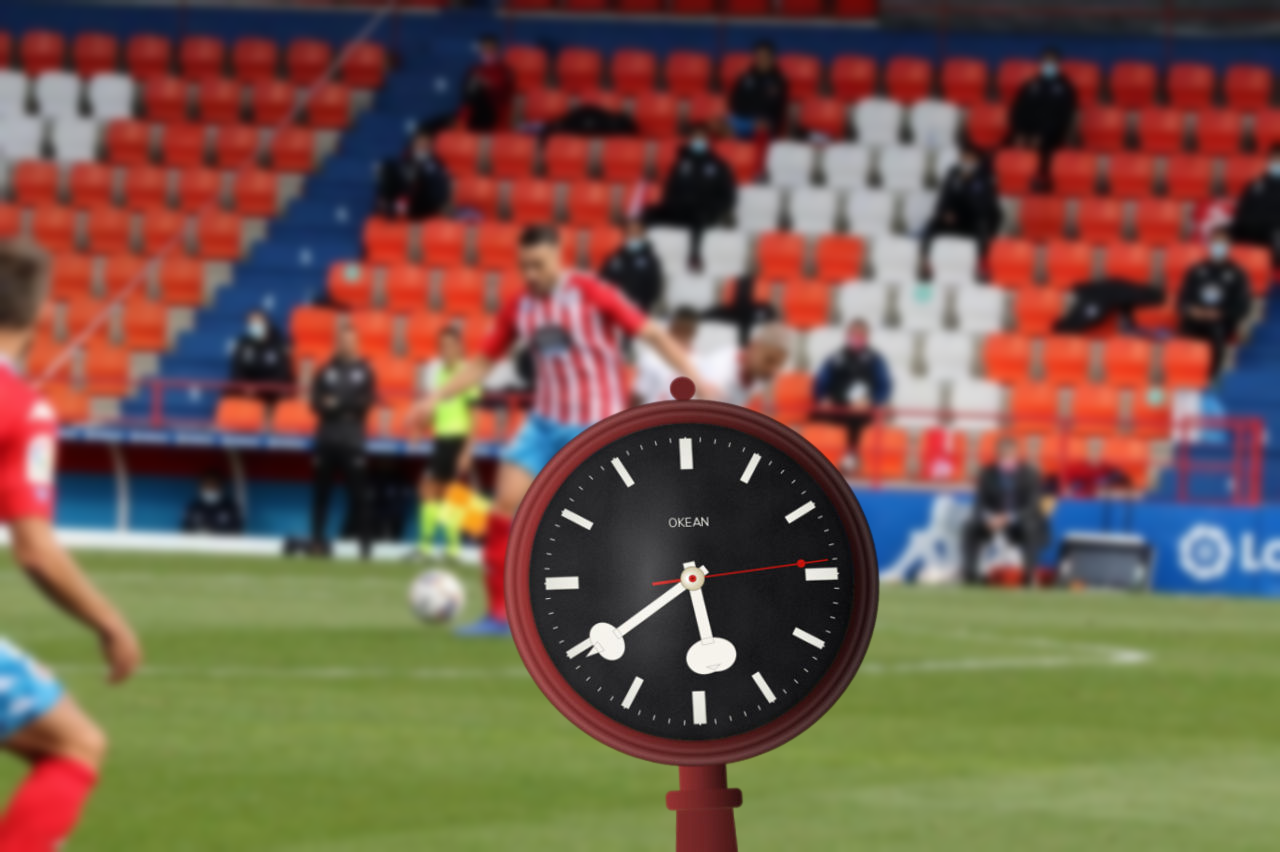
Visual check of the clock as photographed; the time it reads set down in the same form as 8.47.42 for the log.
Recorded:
5.39.14
